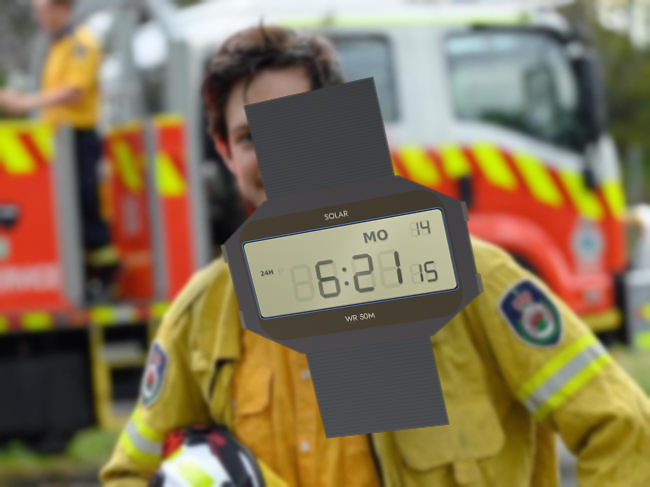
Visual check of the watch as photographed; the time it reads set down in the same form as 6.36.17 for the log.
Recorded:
6.21.15
